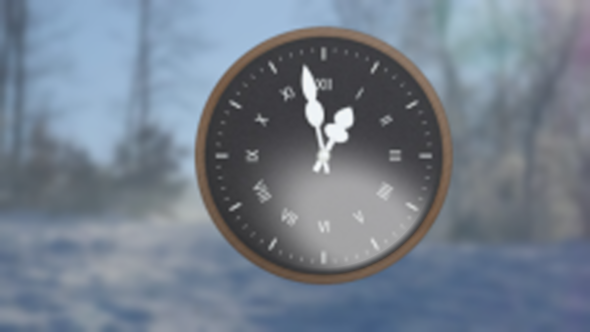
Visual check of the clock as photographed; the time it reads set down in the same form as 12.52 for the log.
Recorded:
12.58
